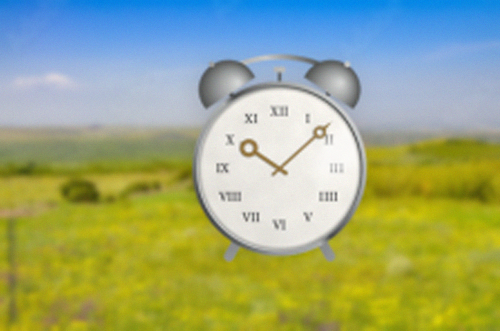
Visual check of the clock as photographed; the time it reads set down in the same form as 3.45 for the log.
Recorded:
10.08
